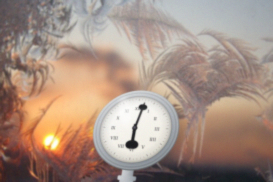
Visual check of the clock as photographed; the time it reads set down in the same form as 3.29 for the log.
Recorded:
6.02
